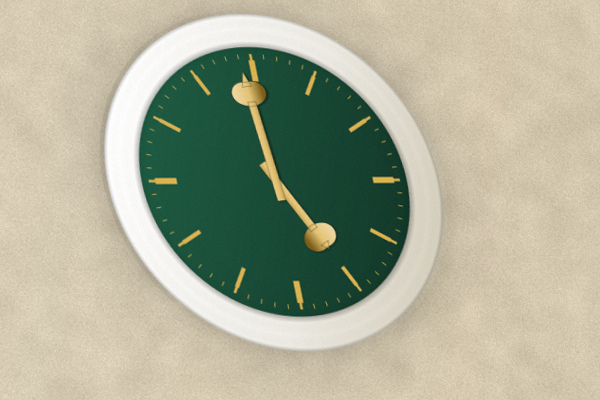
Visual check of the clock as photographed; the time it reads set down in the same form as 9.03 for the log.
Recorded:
4.59
